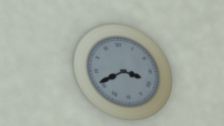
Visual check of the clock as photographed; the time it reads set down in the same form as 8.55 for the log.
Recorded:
3.41
